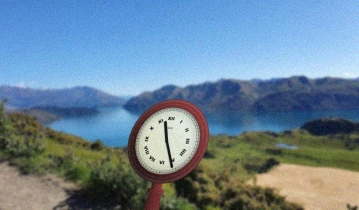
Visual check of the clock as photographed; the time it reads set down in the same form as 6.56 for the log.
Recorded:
11.26
